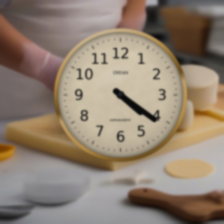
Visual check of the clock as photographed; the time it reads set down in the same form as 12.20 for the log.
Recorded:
4.21
